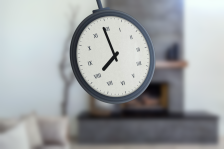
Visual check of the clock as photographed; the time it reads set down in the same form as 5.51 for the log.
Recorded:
7.59
